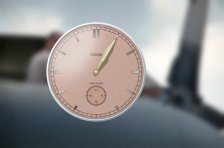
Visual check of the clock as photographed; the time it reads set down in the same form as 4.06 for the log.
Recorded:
1.05
